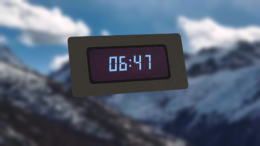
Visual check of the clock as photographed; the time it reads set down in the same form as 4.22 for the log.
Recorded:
6.47
